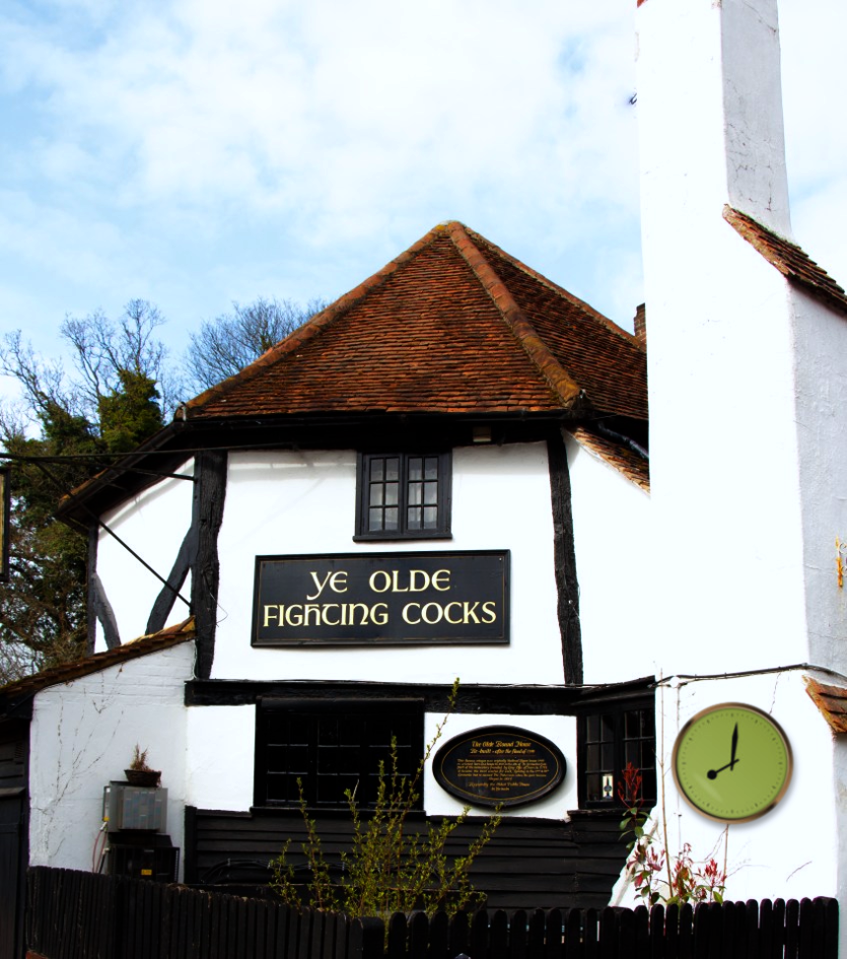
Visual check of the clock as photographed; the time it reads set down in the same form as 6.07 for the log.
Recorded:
8.01
